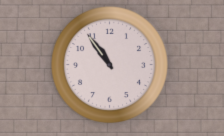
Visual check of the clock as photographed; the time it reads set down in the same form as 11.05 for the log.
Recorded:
10.54
